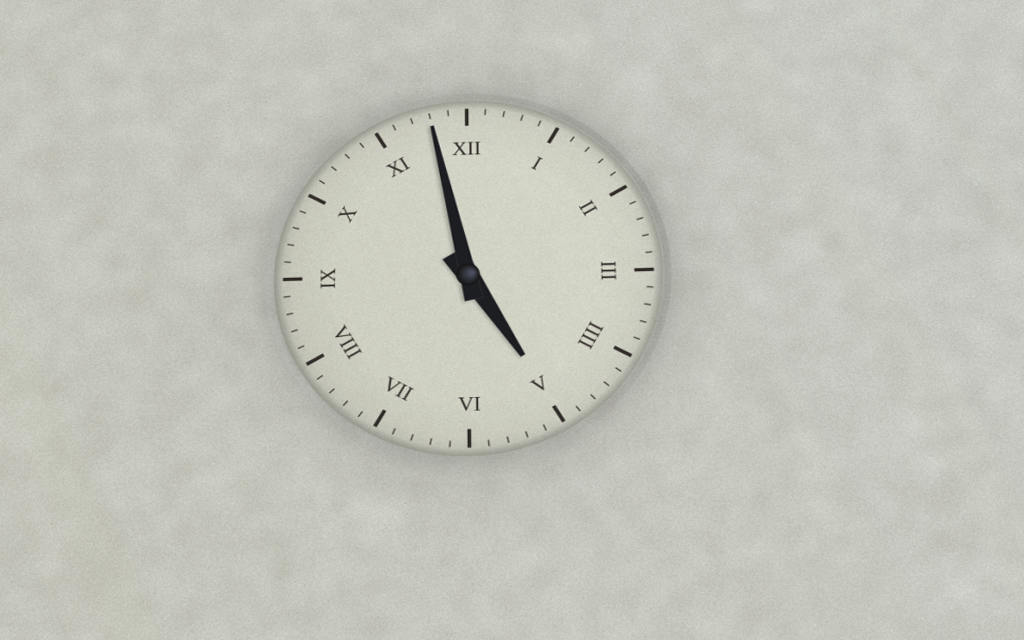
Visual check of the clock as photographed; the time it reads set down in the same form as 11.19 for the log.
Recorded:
4.58
